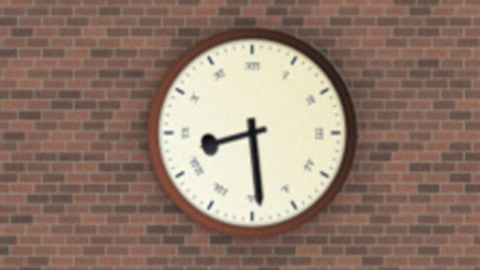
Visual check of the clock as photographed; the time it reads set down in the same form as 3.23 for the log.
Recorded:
8.29
